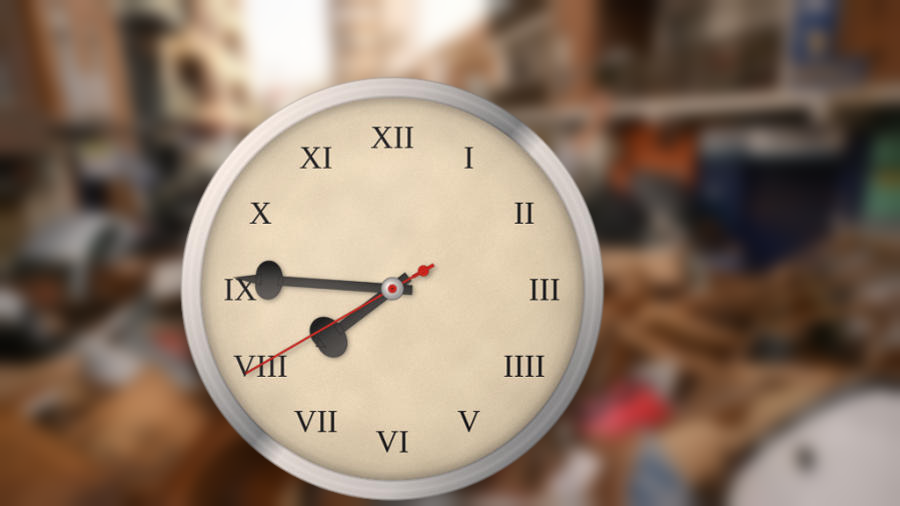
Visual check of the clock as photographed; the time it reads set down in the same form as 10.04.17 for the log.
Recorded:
7.45.40
